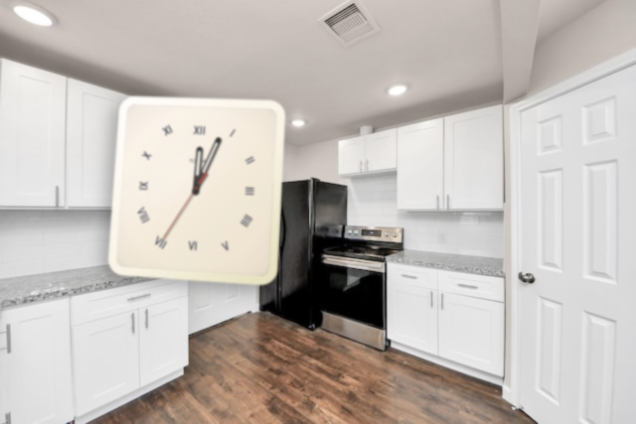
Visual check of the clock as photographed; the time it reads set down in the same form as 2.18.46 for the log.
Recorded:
12.03.35
